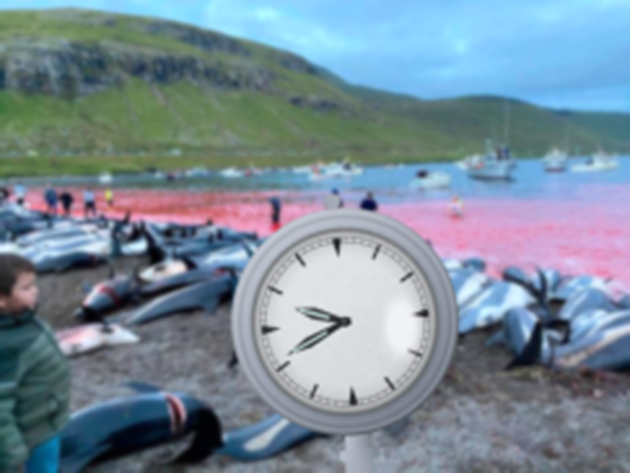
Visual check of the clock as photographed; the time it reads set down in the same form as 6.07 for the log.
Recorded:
9.41
